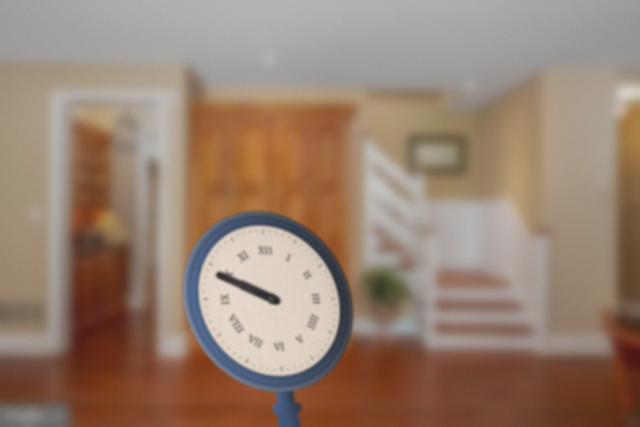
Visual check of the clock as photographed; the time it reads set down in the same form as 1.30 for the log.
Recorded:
9.49
